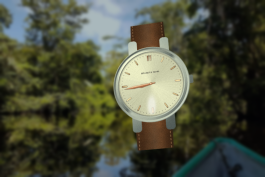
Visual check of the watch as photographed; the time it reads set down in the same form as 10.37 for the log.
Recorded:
8.44
